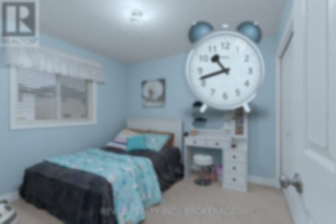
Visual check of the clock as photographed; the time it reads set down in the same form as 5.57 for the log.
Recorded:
10.42
